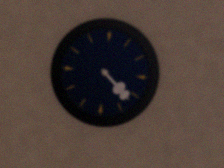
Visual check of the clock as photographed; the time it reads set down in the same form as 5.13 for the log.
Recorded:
4.22
